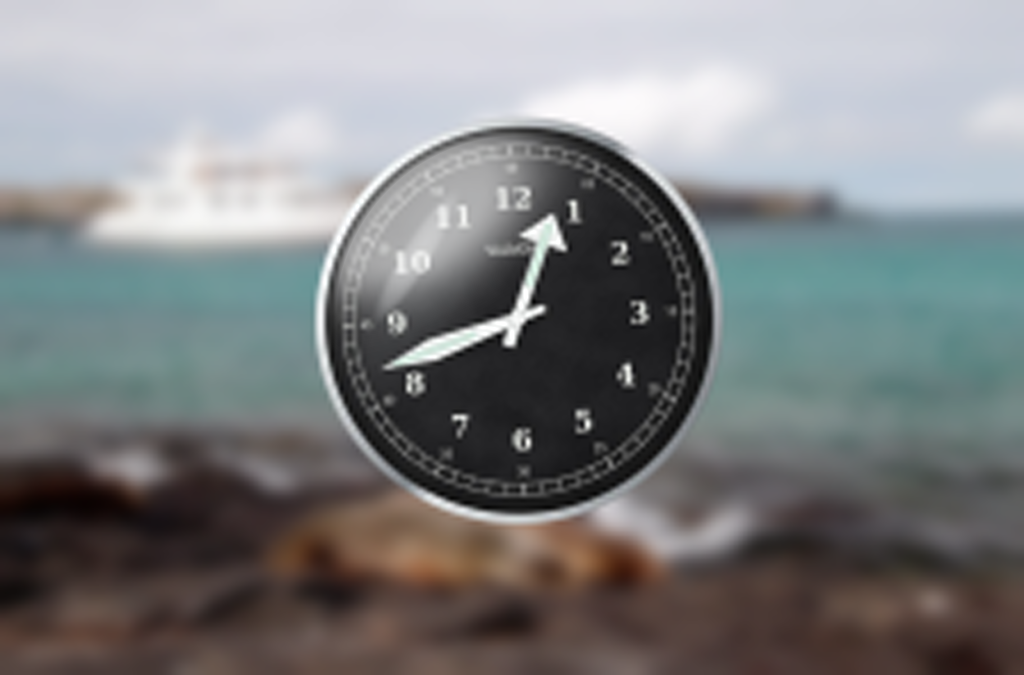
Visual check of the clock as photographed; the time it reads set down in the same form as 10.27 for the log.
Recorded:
12.42
